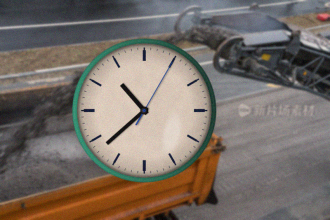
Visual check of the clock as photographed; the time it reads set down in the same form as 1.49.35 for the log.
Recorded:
10.38.05
